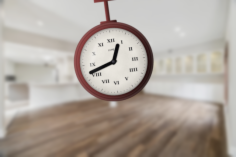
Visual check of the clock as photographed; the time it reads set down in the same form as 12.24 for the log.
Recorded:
12.42
